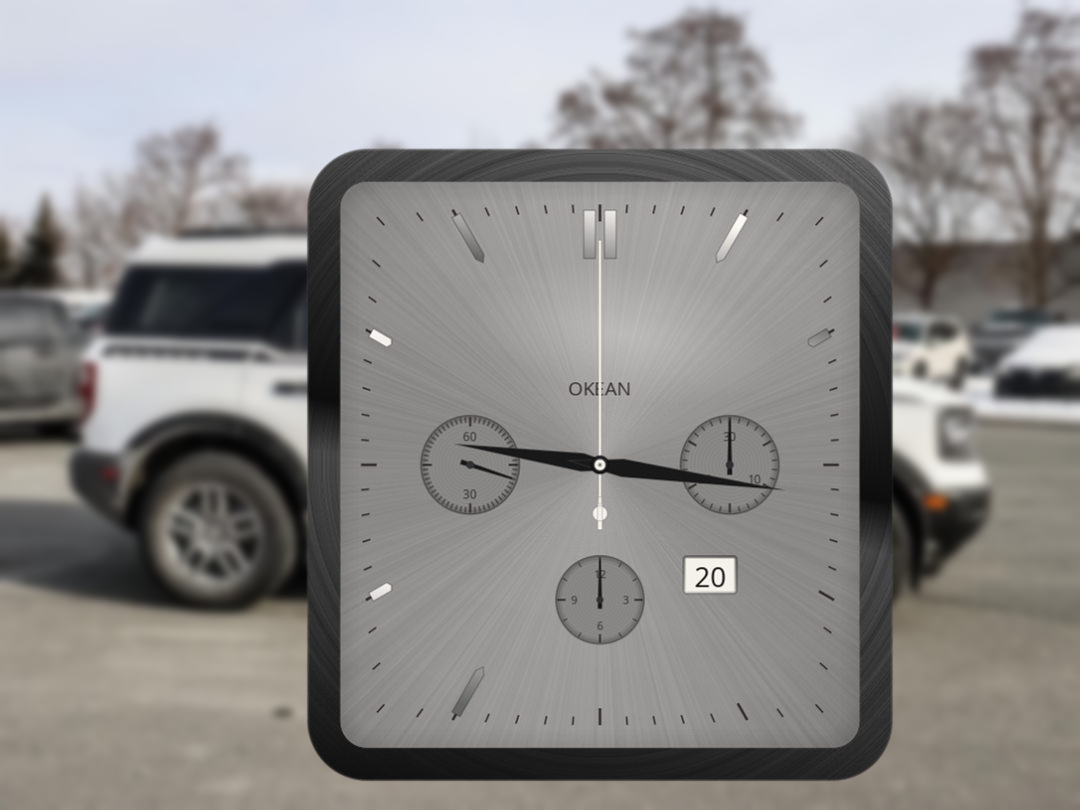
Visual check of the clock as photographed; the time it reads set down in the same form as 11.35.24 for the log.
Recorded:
9.16.18
